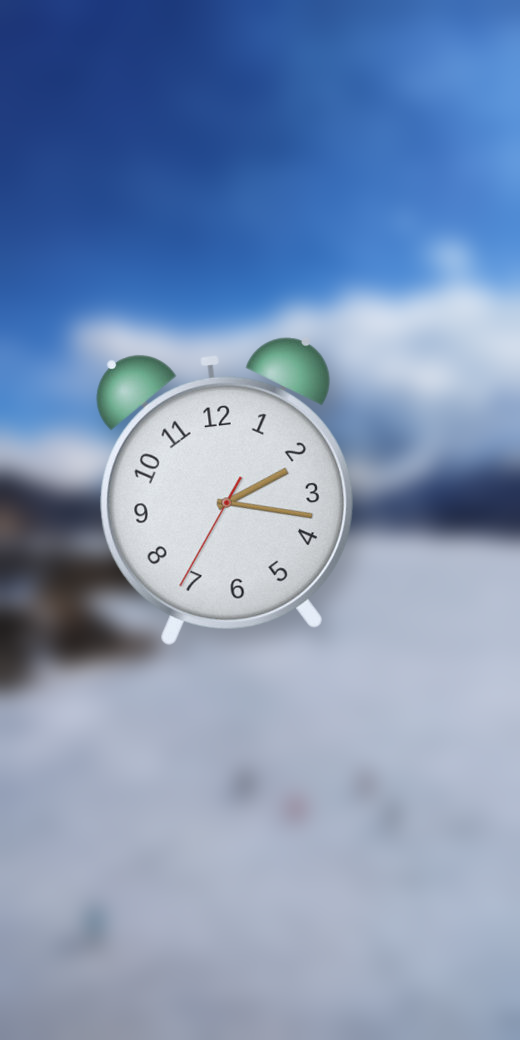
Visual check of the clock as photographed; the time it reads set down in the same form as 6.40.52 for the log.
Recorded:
2.17.36
